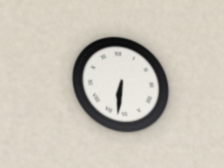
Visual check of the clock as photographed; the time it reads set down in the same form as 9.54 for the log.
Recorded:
6.32
